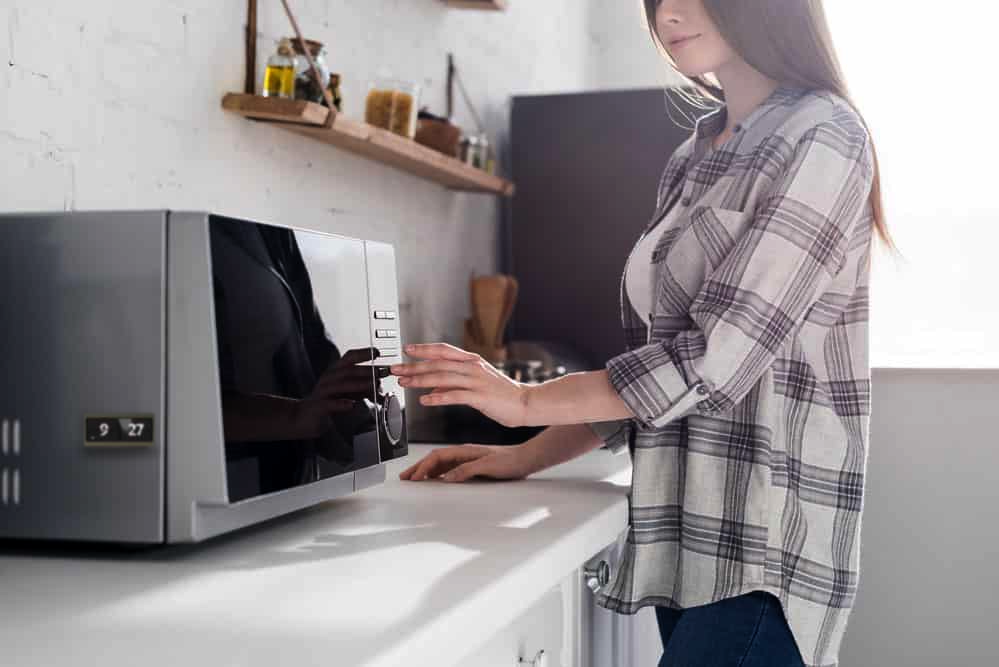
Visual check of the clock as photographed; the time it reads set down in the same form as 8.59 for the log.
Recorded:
9.27
